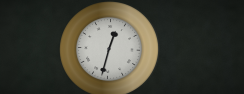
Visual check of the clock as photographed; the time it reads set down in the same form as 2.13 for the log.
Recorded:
12.32
